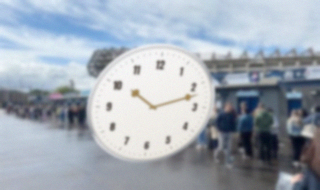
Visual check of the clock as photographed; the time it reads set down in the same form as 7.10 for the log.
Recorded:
10.12
